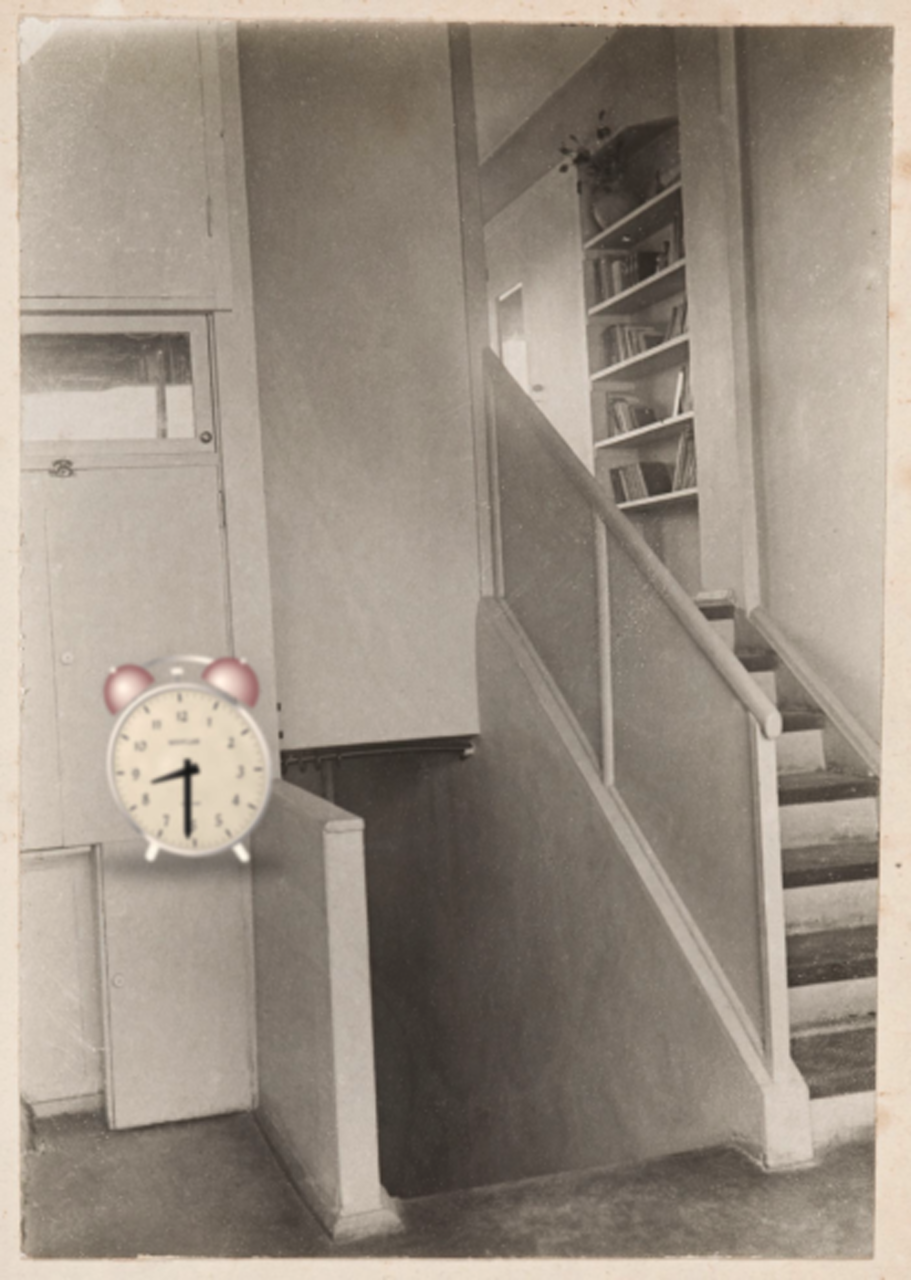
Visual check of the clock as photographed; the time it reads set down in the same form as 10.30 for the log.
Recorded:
8.31
